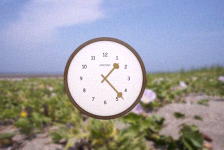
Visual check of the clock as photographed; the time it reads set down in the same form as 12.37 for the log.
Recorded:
1.23
